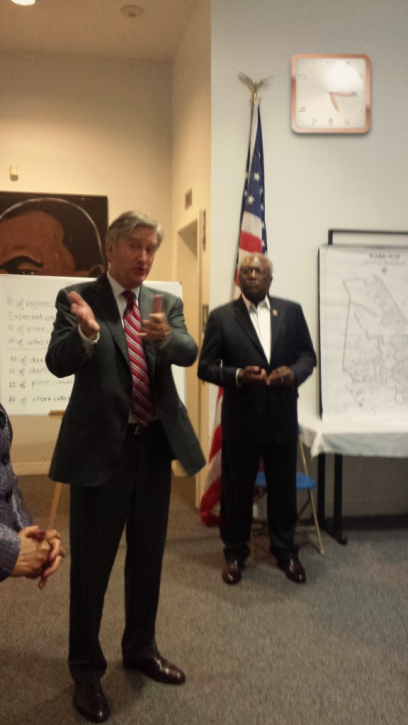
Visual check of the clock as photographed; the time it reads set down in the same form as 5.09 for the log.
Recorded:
5.16
